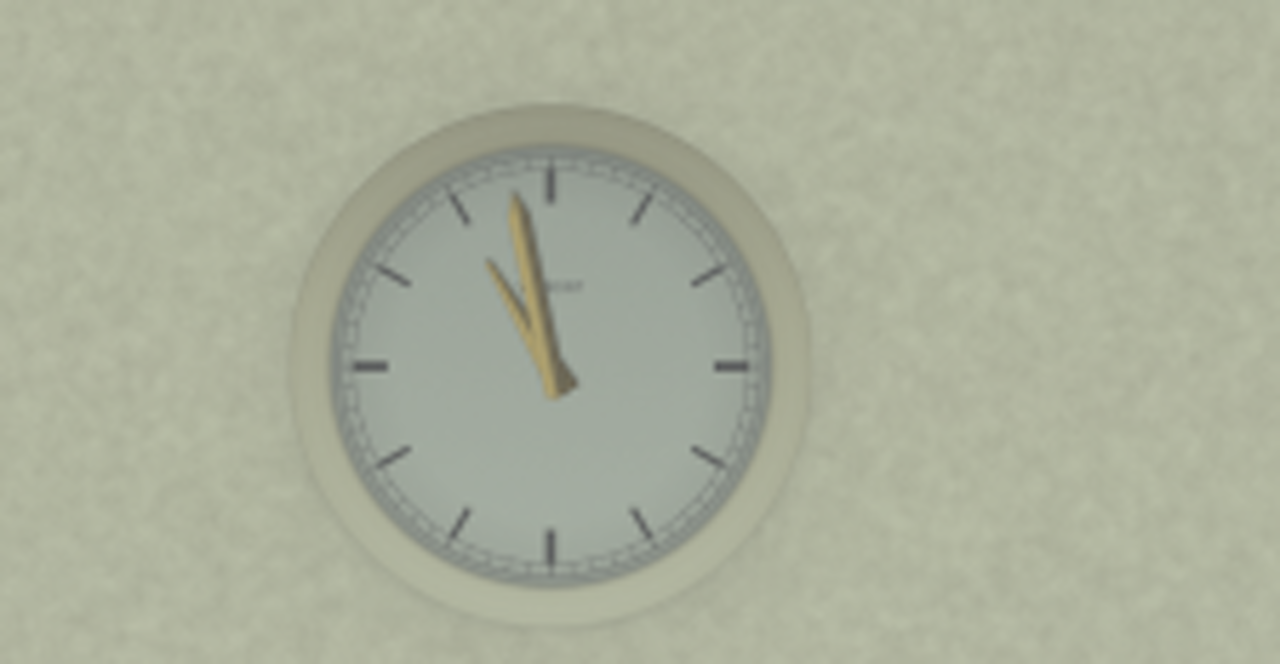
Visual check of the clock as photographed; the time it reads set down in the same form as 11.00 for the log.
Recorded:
10.58
